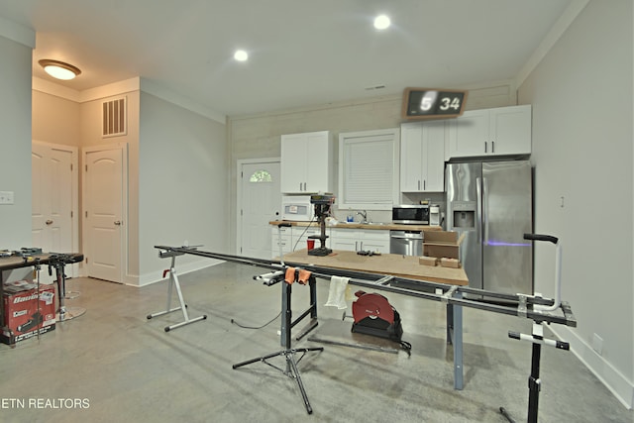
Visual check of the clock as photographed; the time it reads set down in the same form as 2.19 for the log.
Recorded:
5.34
